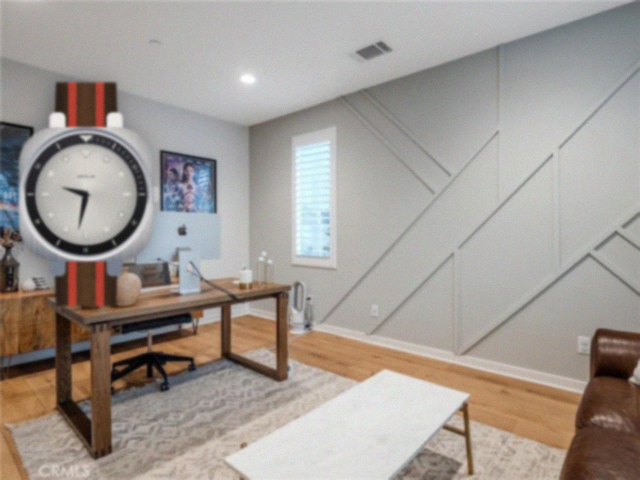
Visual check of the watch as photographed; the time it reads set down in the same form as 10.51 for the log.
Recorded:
9.32
